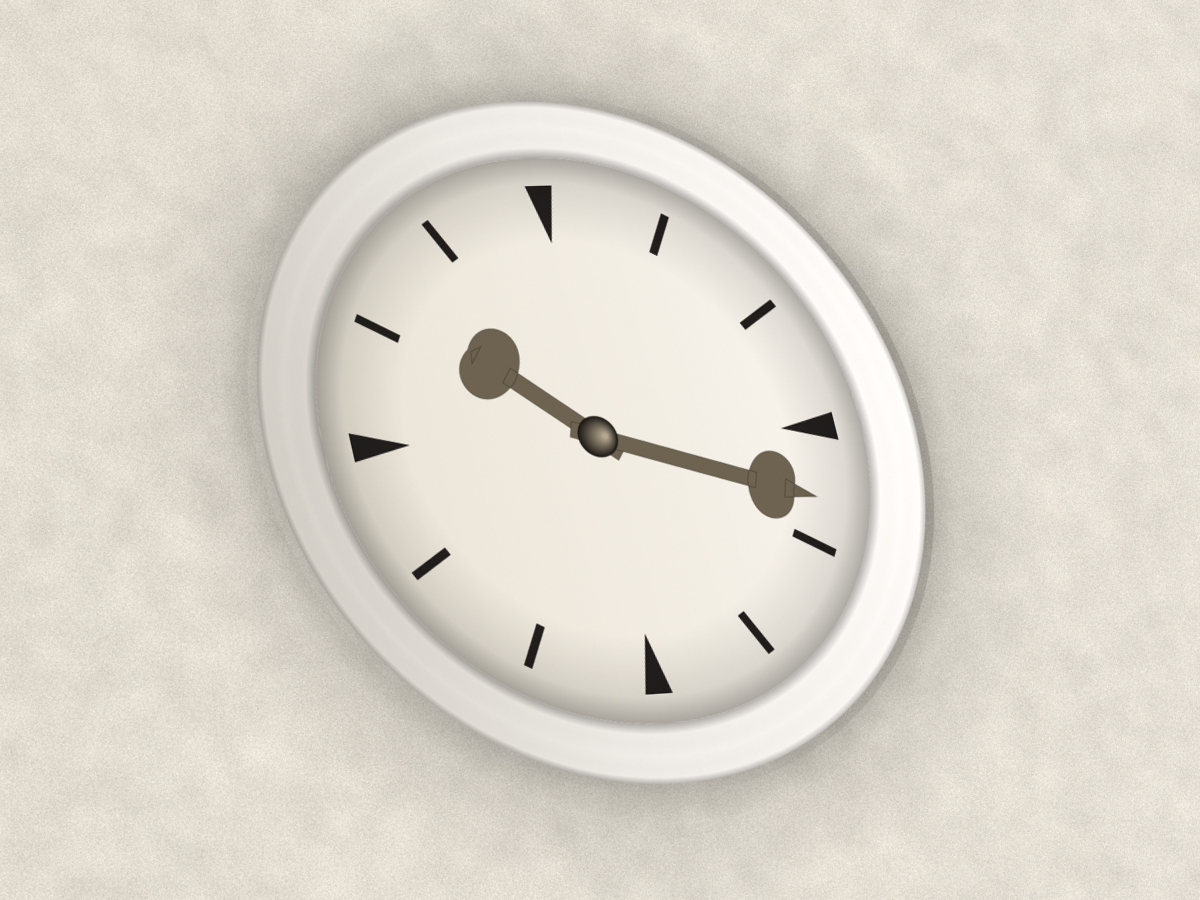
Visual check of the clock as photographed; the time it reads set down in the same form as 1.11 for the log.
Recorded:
10.18
